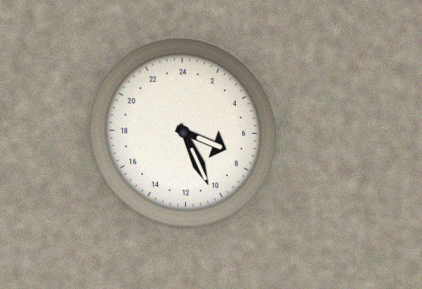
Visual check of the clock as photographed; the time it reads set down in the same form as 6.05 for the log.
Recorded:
7.26
